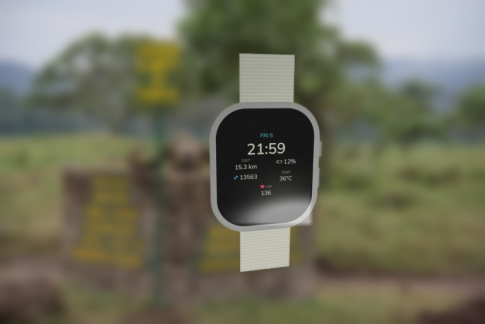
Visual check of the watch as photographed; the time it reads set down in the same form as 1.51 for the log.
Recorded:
21.59
